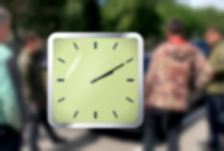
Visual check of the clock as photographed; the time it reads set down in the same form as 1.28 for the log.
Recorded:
2.10
